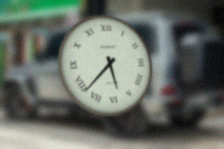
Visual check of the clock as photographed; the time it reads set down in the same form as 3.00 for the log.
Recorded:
5.38
